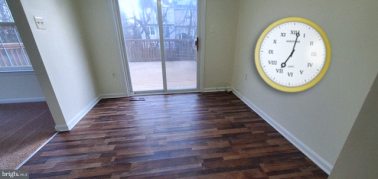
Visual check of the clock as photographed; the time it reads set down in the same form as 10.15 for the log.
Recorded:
7.02
